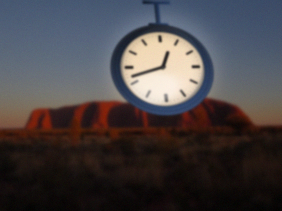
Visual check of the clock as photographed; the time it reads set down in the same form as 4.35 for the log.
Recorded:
12.42
